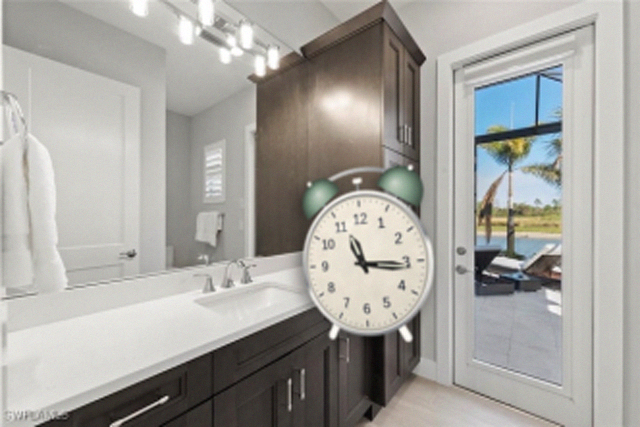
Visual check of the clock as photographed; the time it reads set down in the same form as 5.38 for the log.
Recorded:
11.16
